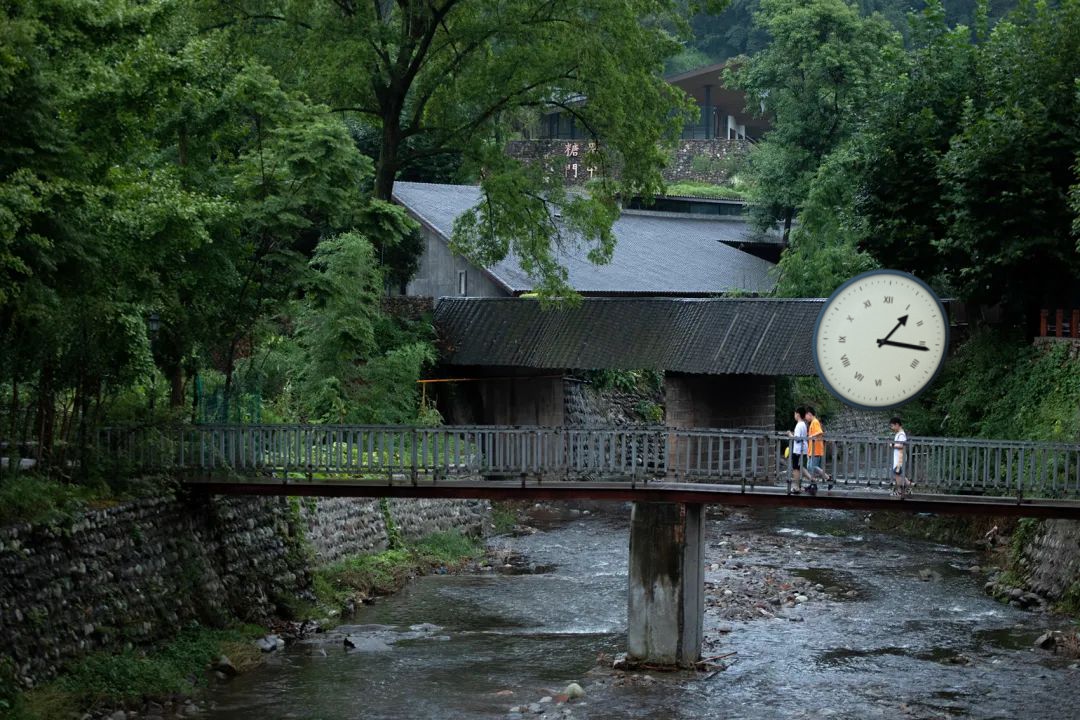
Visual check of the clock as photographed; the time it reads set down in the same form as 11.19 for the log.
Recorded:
1.16
